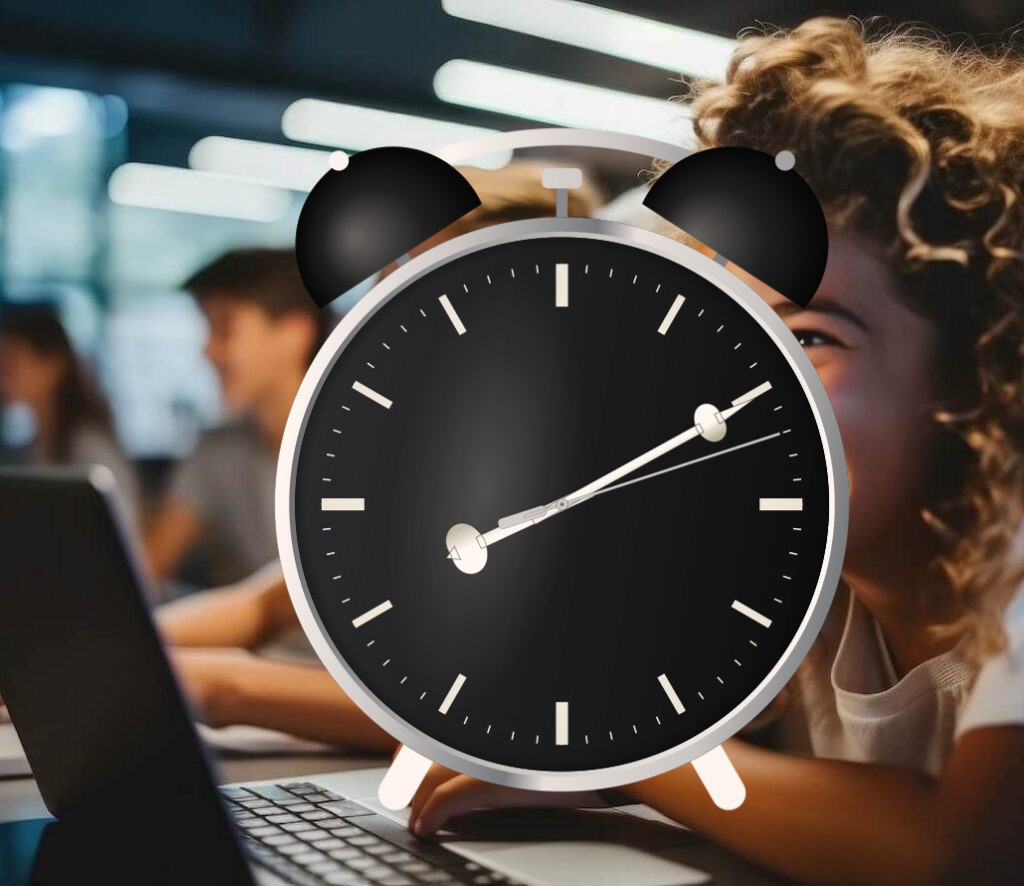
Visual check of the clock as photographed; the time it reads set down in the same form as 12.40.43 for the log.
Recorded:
8.10.12
